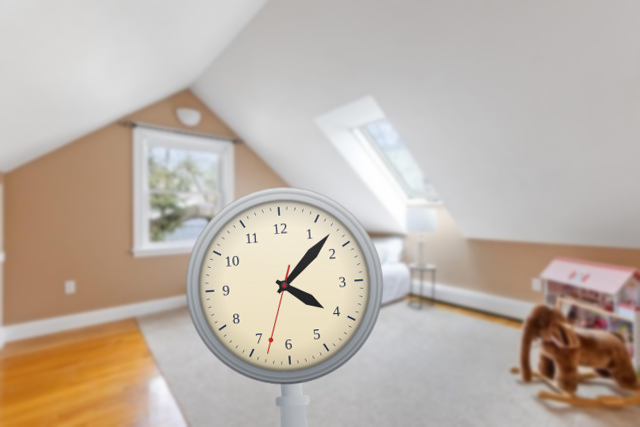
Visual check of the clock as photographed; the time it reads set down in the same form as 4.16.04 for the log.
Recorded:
4.07.33
